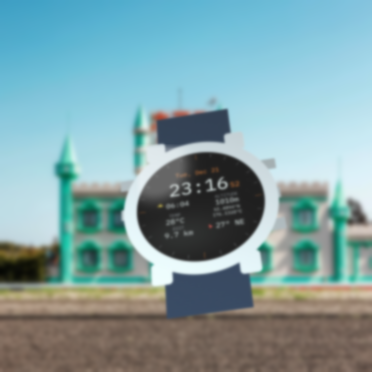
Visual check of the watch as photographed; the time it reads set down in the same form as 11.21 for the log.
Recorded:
23.16
